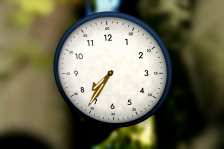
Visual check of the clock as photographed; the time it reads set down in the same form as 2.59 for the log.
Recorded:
7.36
